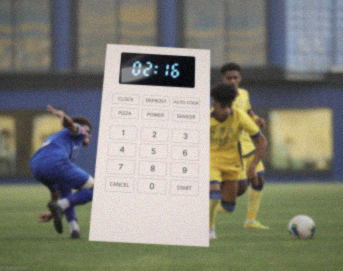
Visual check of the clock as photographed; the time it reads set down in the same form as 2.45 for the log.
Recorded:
2.16
